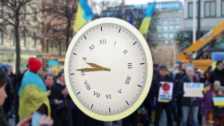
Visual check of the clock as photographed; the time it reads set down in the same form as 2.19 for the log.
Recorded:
9.46
